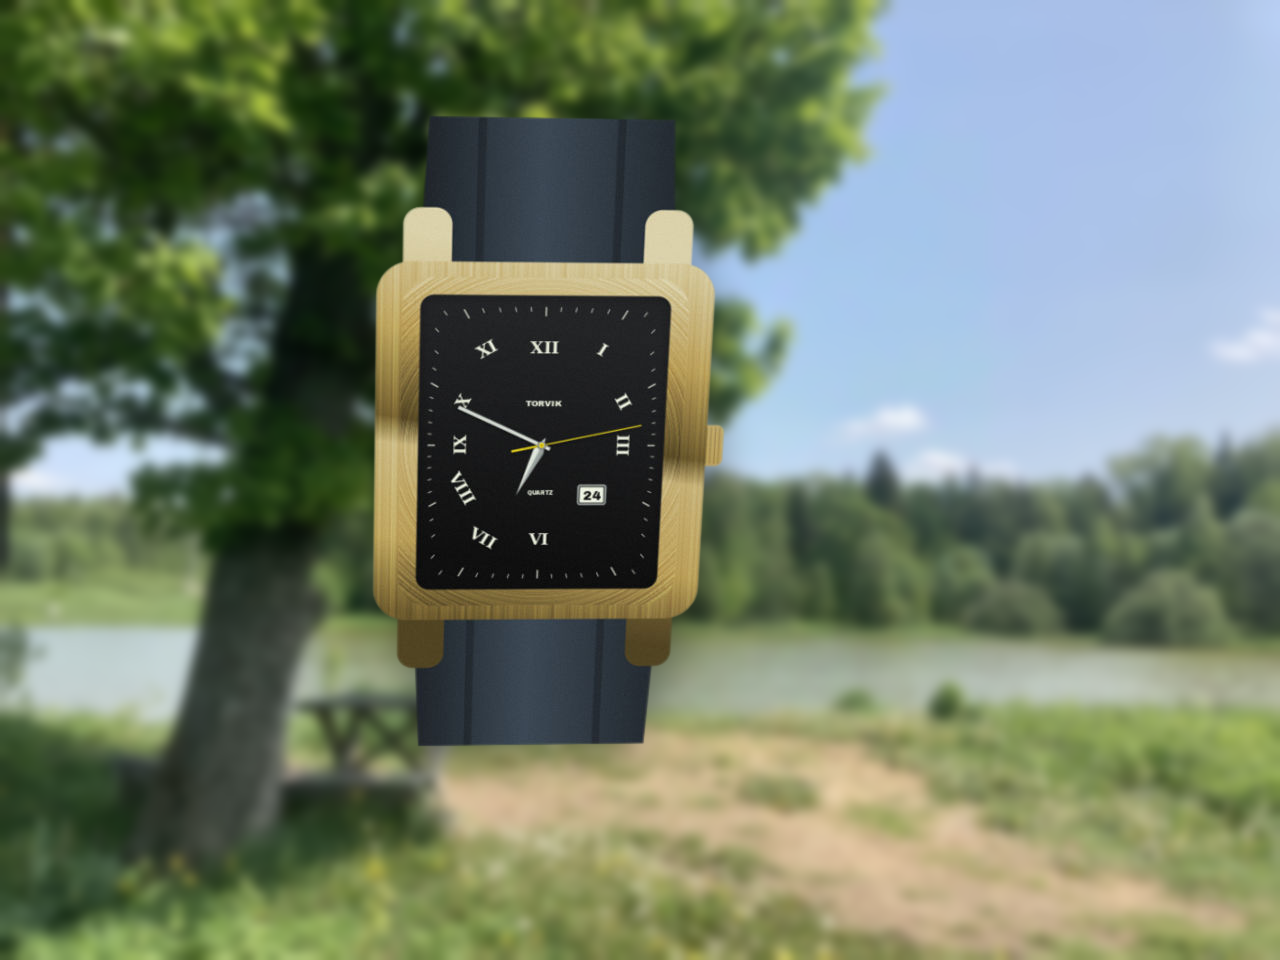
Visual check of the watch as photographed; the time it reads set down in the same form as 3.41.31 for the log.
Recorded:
6.49.13
